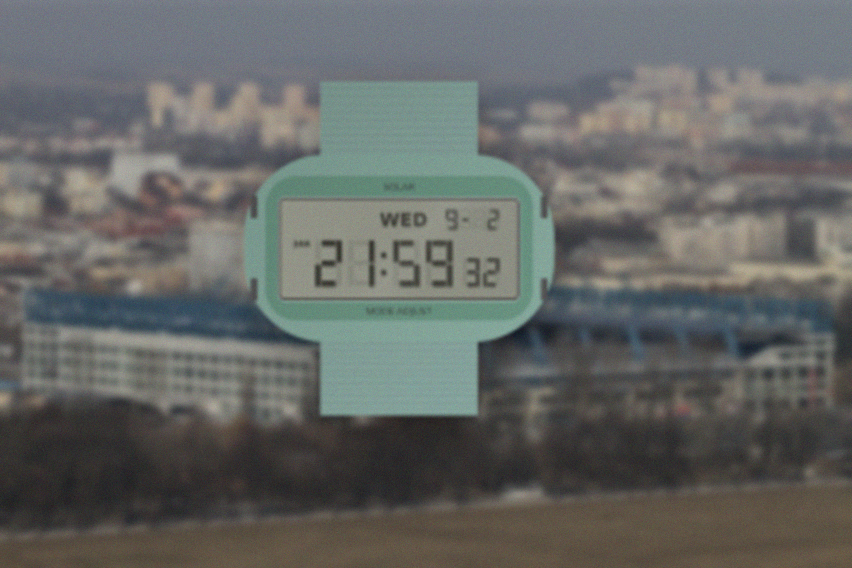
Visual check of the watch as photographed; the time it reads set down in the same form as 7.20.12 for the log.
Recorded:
21.59.32
